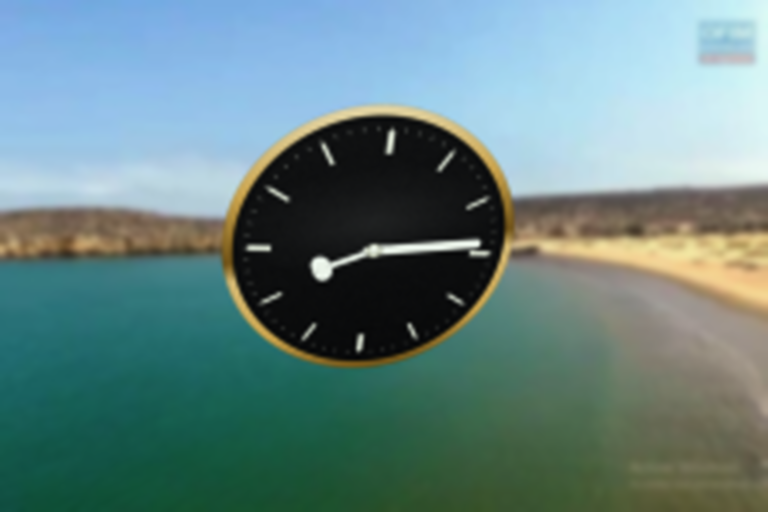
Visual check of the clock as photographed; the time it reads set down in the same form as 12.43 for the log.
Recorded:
8.14
